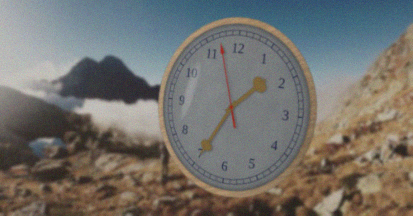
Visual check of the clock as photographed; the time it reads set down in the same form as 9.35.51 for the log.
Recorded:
1.34.57
